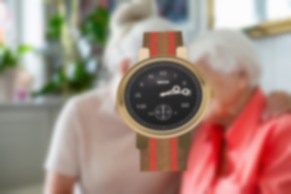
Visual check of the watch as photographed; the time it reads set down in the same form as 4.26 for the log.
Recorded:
2.14
